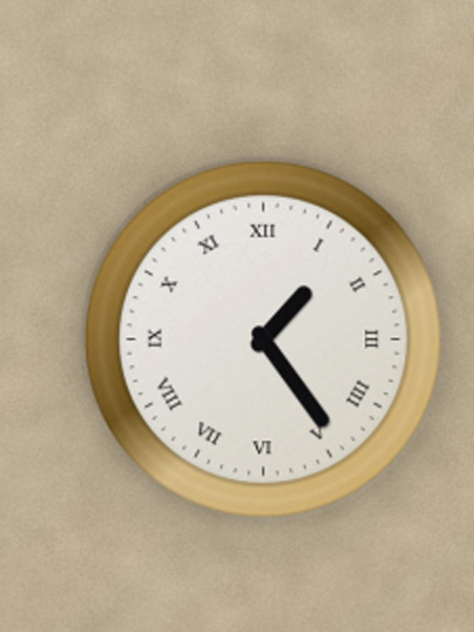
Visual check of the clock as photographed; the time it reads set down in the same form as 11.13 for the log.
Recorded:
1.24
